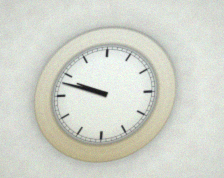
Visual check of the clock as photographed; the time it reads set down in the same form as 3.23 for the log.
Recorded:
9.48
